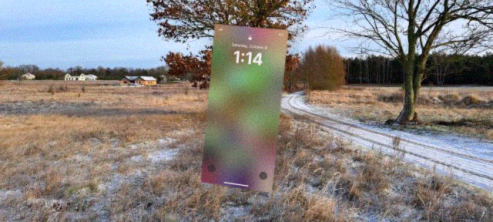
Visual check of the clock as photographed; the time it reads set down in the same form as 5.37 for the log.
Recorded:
1.14
